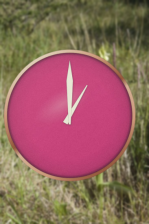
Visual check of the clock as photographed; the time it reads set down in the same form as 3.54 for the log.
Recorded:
1.00
